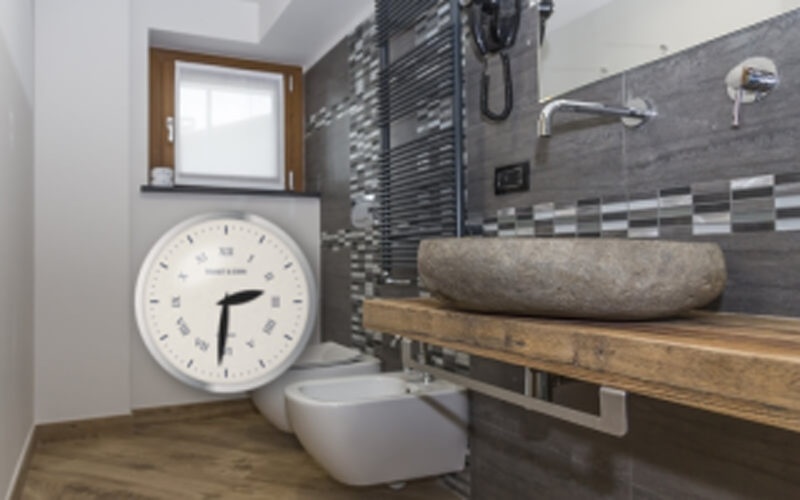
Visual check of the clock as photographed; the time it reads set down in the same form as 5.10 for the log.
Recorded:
2.31
